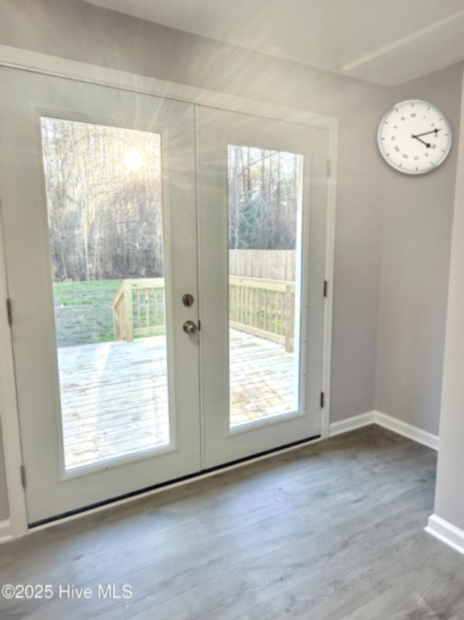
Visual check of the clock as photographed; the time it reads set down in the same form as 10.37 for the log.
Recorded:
4.13
